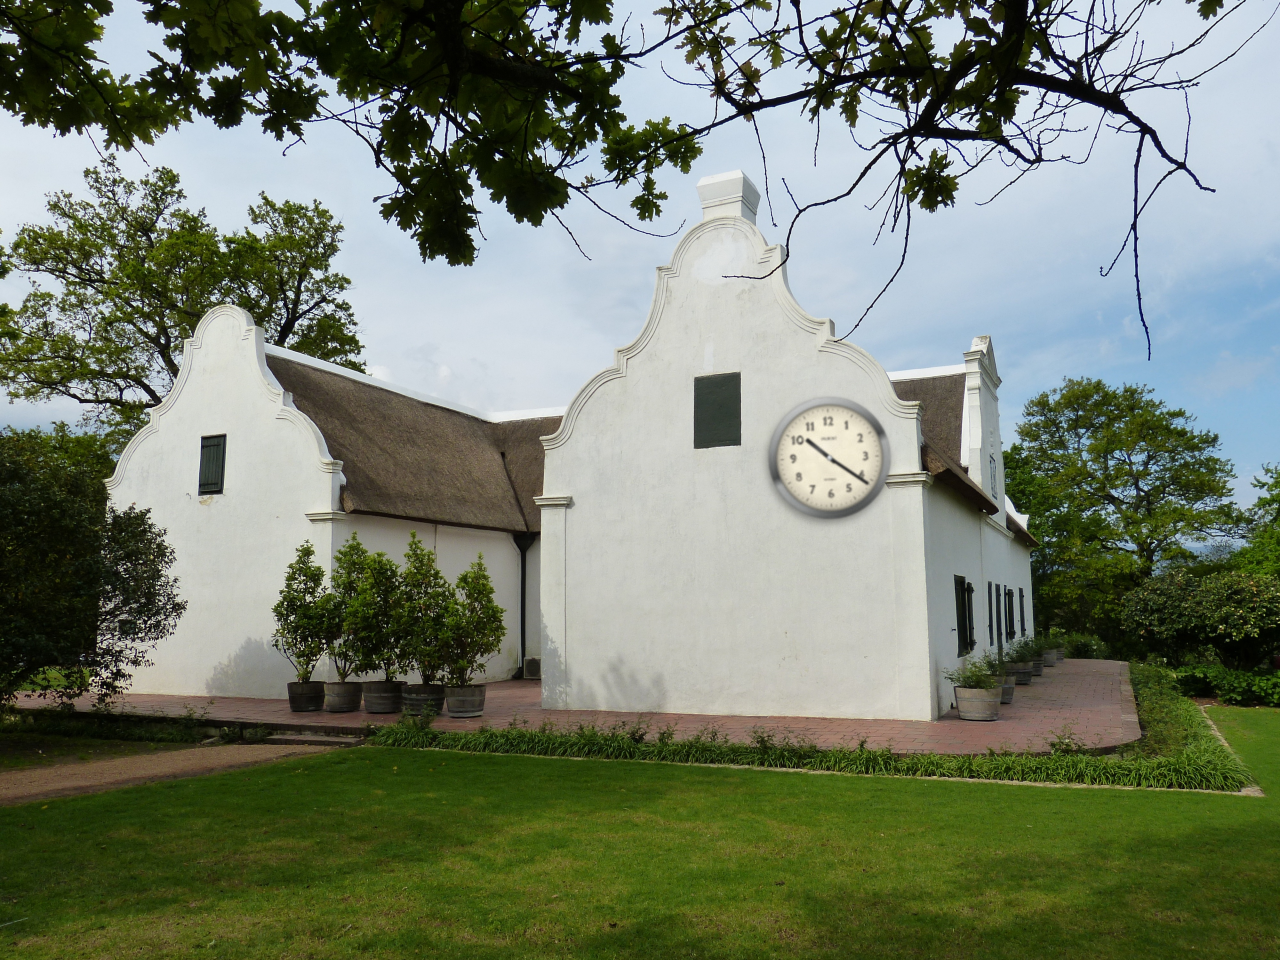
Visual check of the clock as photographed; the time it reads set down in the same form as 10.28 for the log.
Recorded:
10.21
